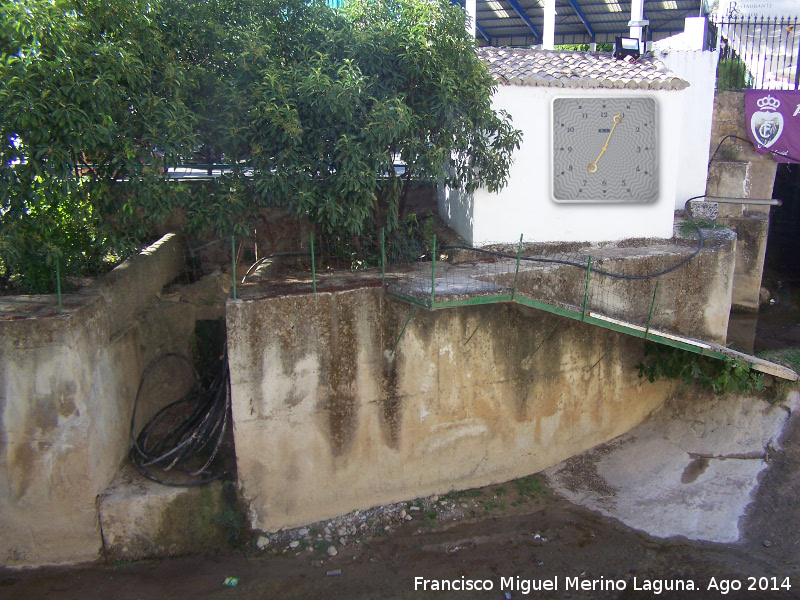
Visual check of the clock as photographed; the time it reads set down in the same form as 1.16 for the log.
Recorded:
7.04
